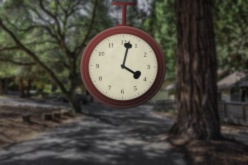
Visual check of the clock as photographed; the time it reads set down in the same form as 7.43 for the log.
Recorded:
4.02
